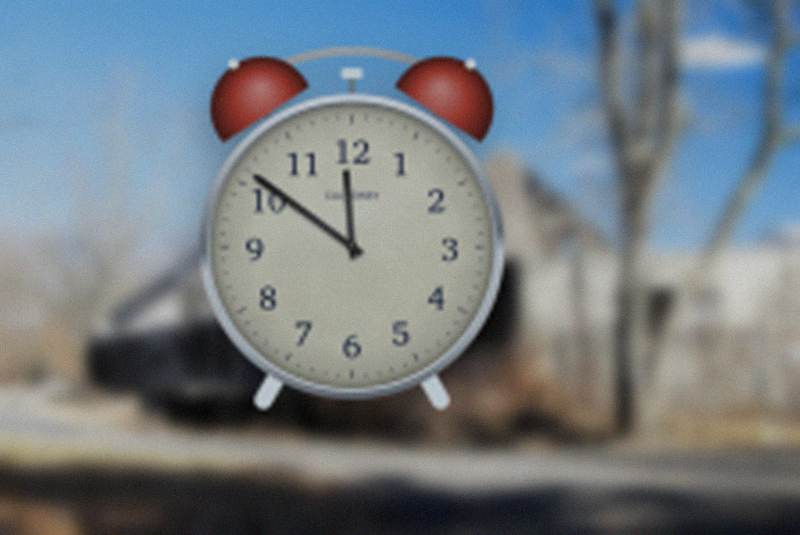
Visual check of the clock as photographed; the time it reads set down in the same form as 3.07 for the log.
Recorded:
11.51
